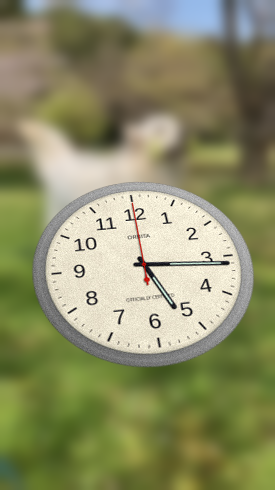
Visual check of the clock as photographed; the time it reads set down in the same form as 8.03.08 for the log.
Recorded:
5.16.00
